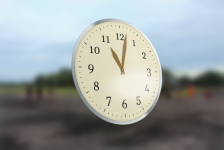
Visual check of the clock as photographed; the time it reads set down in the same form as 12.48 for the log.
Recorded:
11.02
